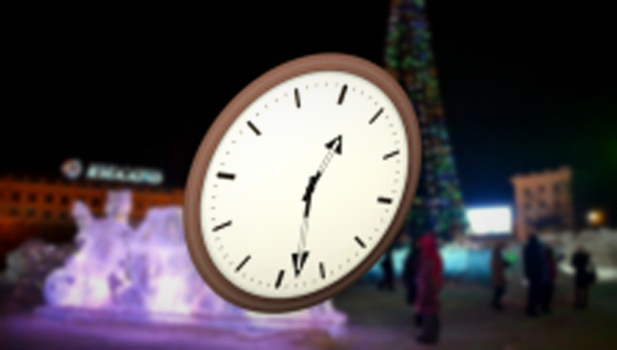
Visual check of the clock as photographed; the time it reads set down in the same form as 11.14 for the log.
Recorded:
12.28
